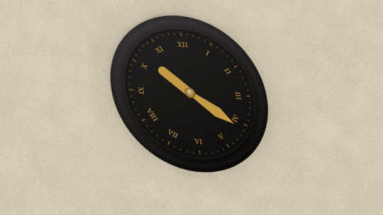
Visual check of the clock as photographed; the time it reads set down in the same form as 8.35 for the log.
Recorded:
10.21
